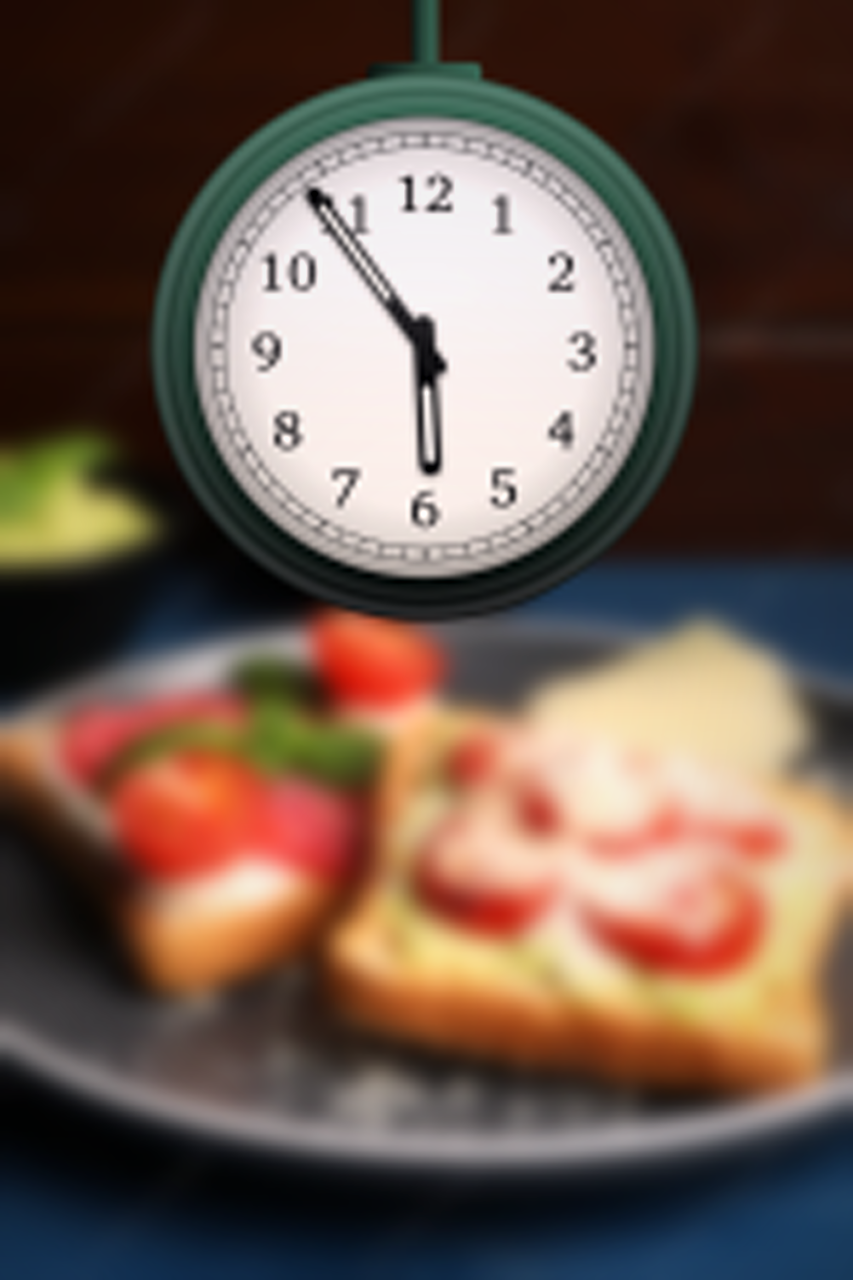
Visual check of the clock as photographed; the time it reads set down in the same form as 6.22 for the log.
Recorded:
5.54
